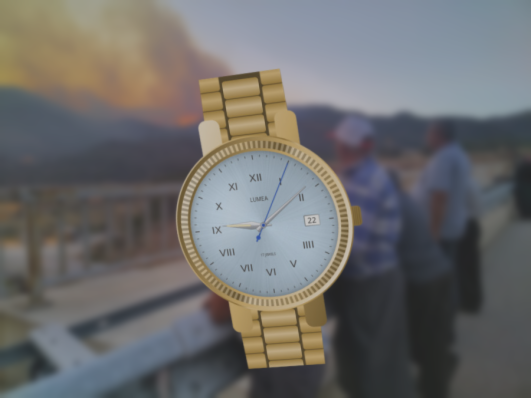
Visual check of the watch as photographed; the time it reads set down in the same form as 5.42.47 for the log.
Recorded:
9.09.05
